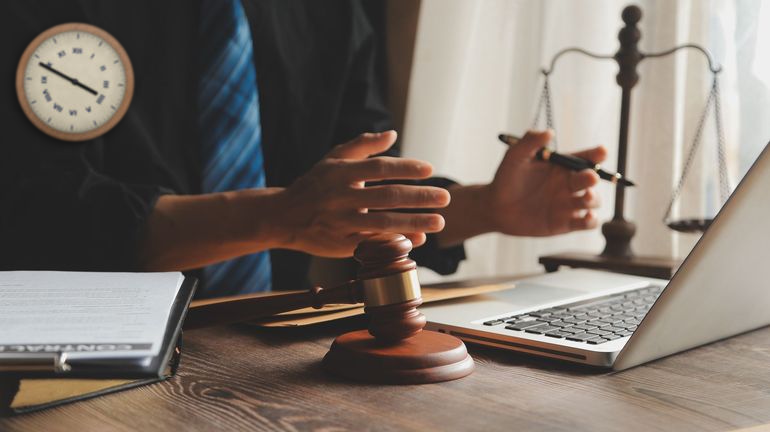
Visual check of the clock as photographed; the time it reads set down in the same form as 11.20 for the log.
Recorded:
3.49
